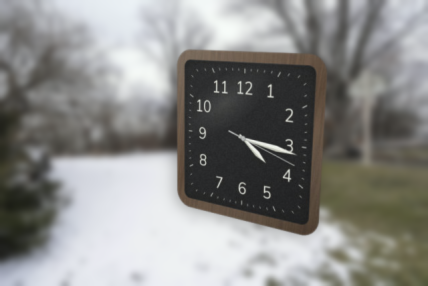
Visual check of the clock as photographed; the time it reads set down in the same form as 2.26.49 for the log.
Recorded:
4.16.18
